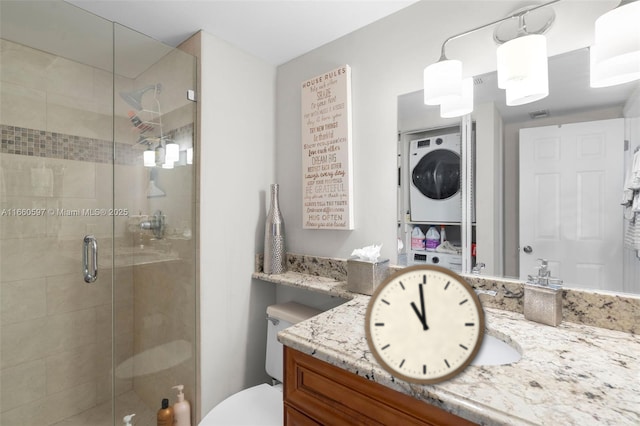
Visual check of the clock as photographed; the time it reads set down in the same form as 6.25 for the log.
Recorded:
10.59
